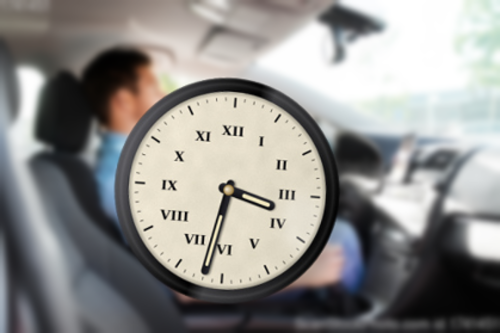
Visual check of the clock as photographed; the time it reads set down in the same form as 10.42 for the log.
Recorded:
3.32
